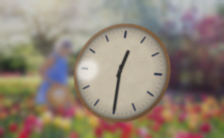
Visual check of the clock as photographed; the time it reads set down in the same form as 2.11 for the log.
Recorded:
12.30
